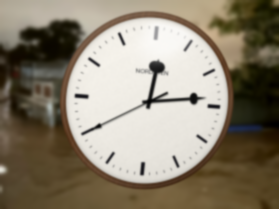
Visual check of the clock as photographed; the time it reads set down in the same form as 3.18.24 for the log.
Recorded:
12.13.40
